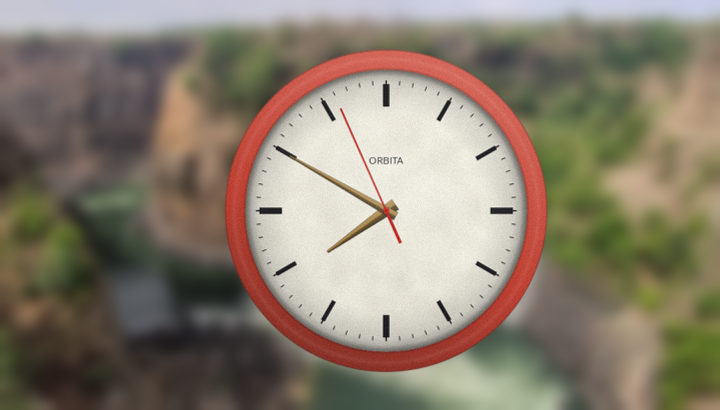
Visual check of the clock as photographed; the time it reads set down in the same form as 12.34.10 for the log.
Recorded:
7.49.56
